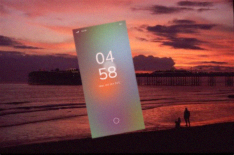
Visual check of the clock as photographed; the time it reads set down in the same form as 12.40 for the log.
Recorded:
4.58
